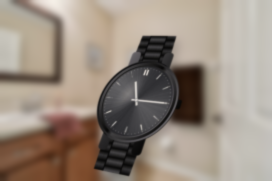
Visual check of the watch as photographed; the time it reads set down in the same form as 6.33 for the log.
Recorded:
11.15
